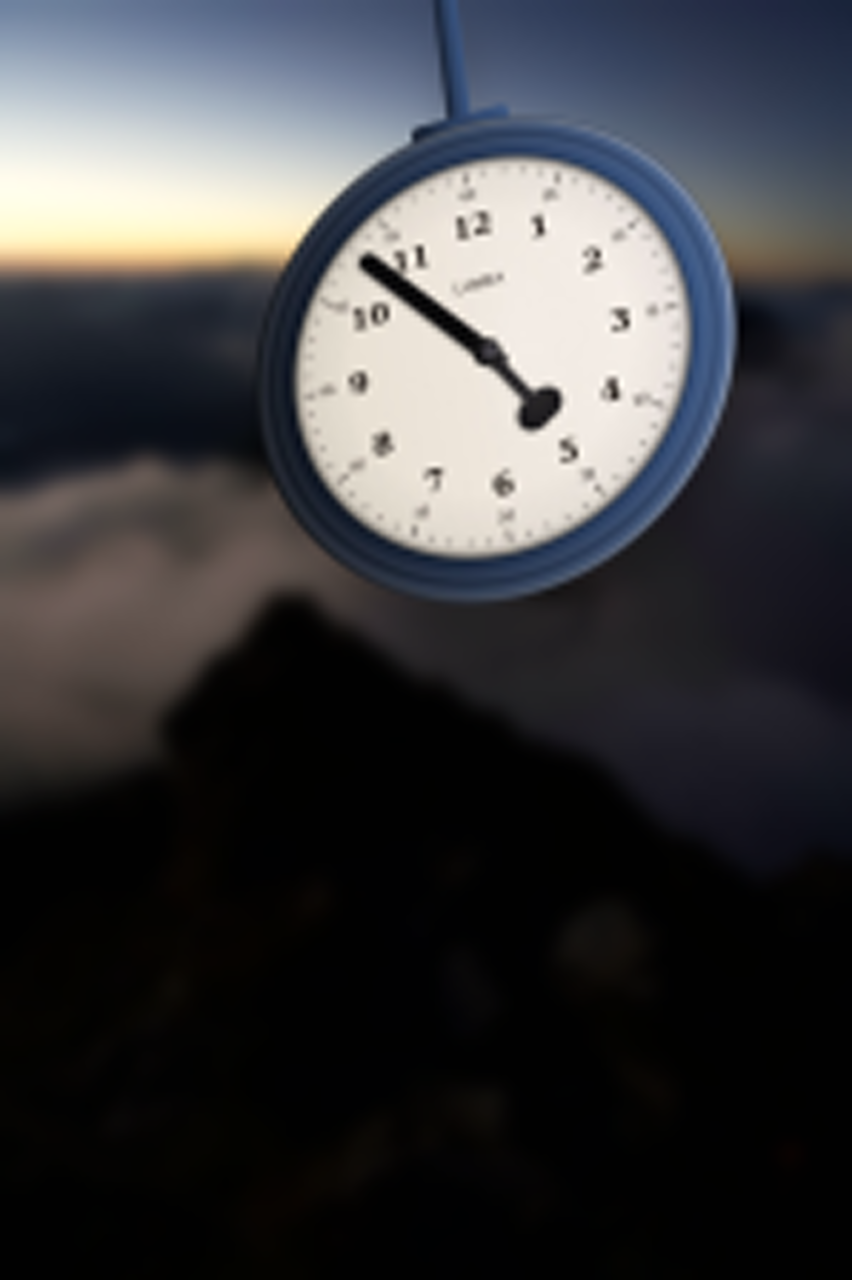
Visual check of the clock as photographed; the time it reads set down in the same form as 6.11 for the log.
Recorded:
4.53
